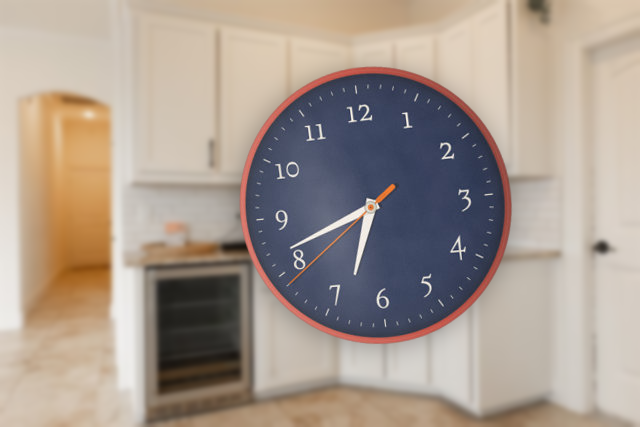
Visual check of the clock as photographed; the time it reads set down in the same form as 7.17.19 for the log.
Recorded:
6.41.39
